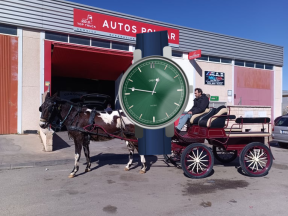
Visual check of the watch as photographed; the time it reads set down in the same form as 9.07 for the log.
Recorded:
12.47
